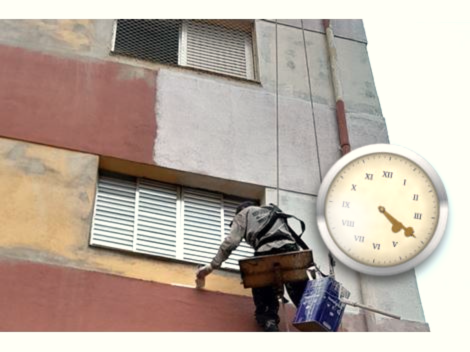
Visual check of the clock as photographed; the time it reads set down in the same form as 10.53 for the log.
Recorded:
4.20
